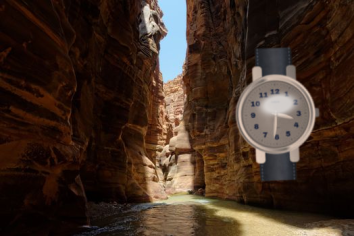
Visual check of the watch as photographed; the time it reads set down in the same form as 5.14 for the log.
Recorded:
3.31
